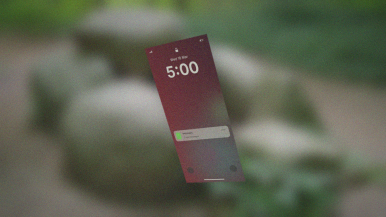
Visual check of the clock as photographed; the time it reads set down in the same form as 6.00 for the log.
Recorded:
5.00
